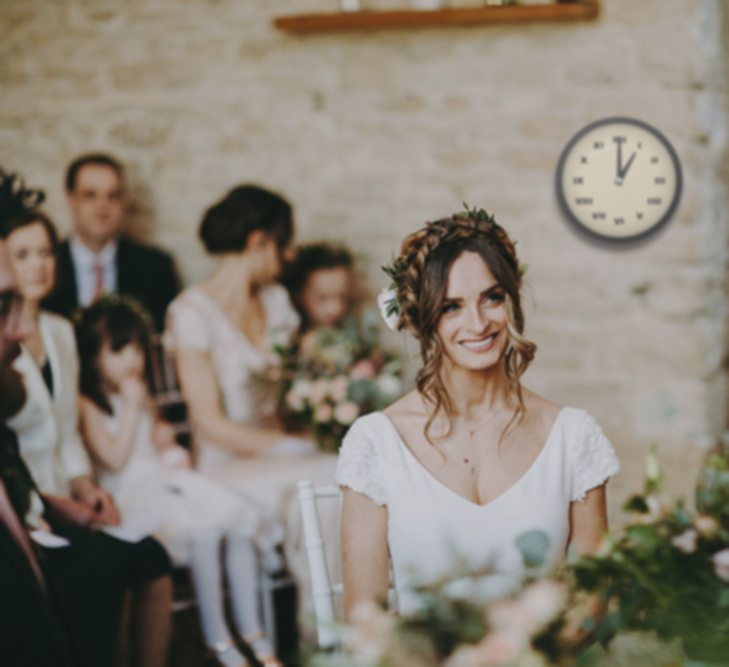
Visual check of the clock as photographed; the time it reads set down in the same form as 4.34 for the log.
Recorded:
1.00
